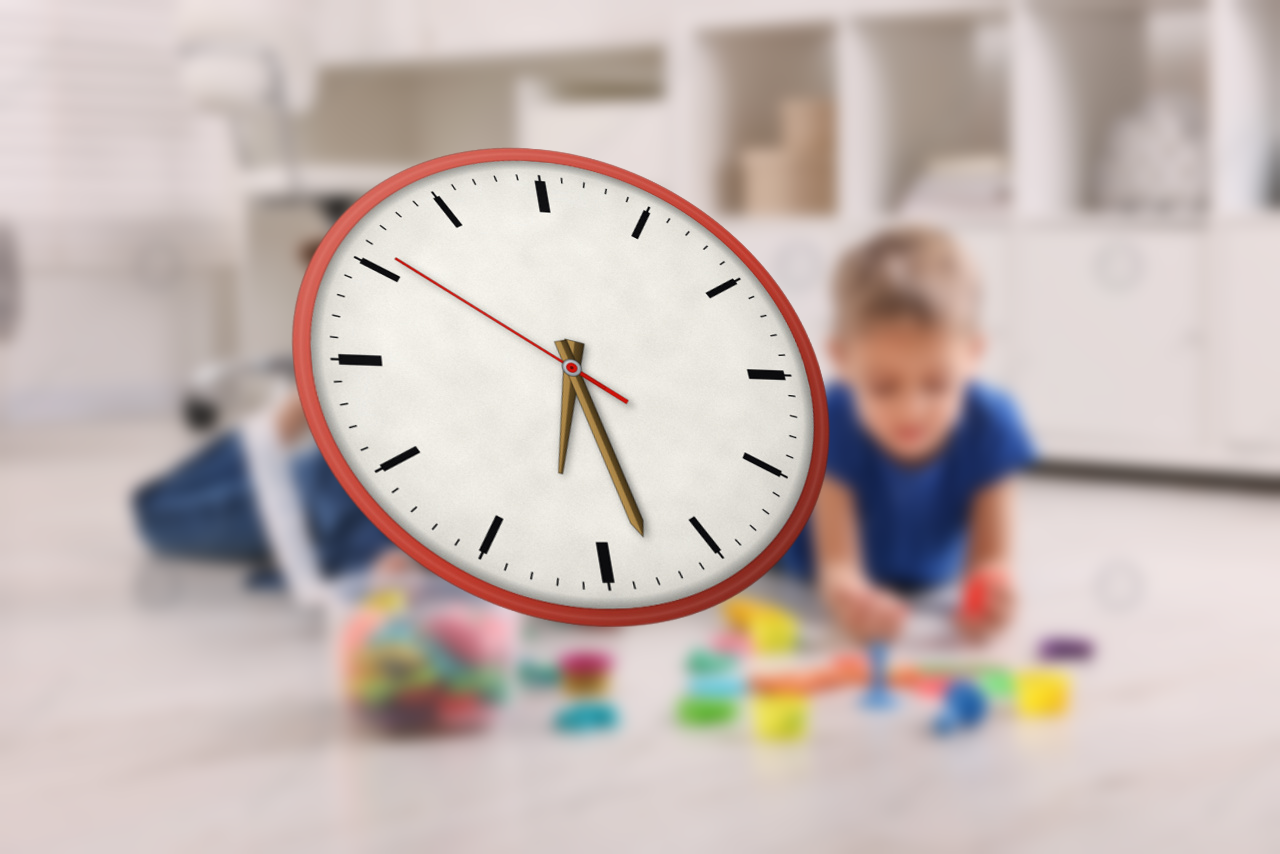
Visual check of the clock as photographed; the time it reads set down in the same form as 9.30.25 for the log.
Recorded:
6.27.51
